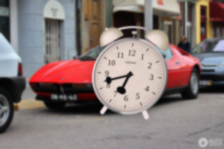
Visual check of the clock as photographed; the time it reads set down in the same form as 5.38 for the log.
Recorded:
6.42
